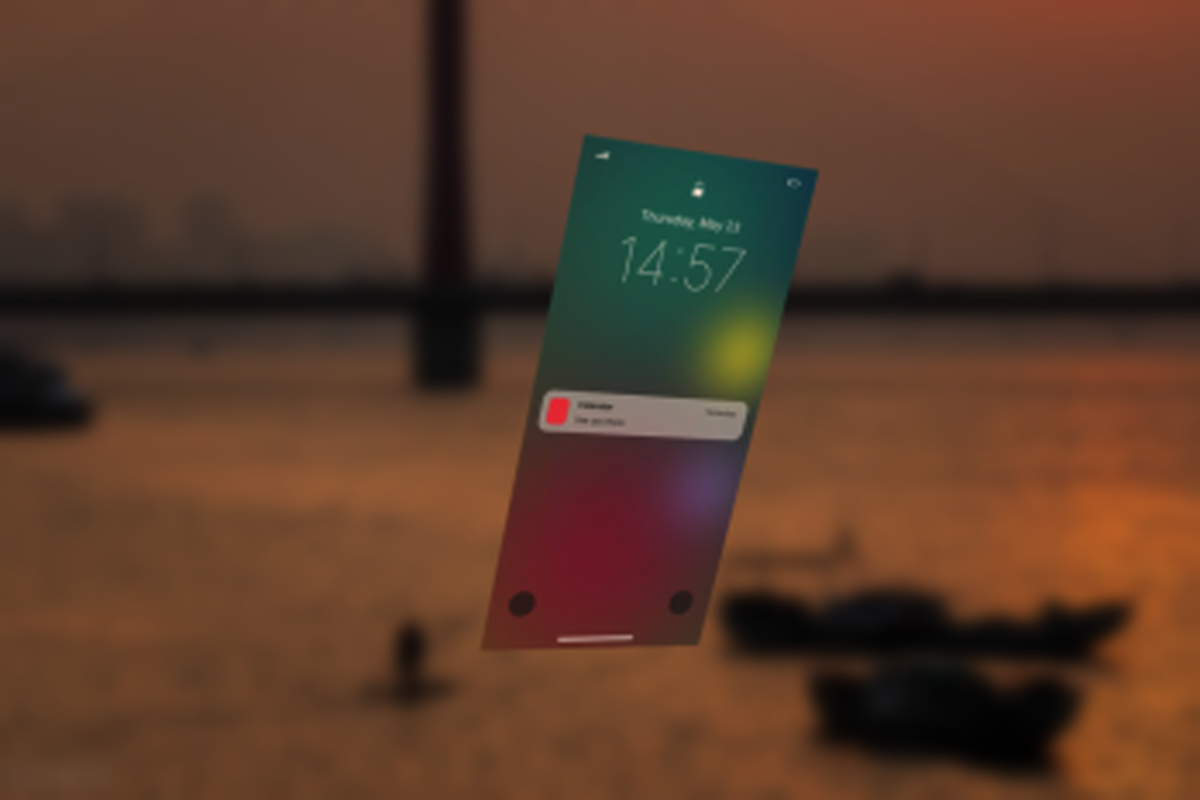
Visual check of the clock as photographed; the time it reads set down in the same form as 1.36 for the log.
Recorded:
14.57
